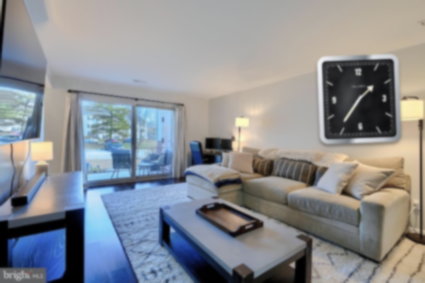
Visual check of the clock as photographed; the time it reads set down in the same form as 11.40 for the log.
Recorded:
1.36
